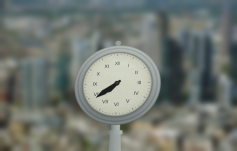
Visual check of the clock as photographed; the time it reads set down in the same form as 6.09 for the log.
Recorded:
7.39
